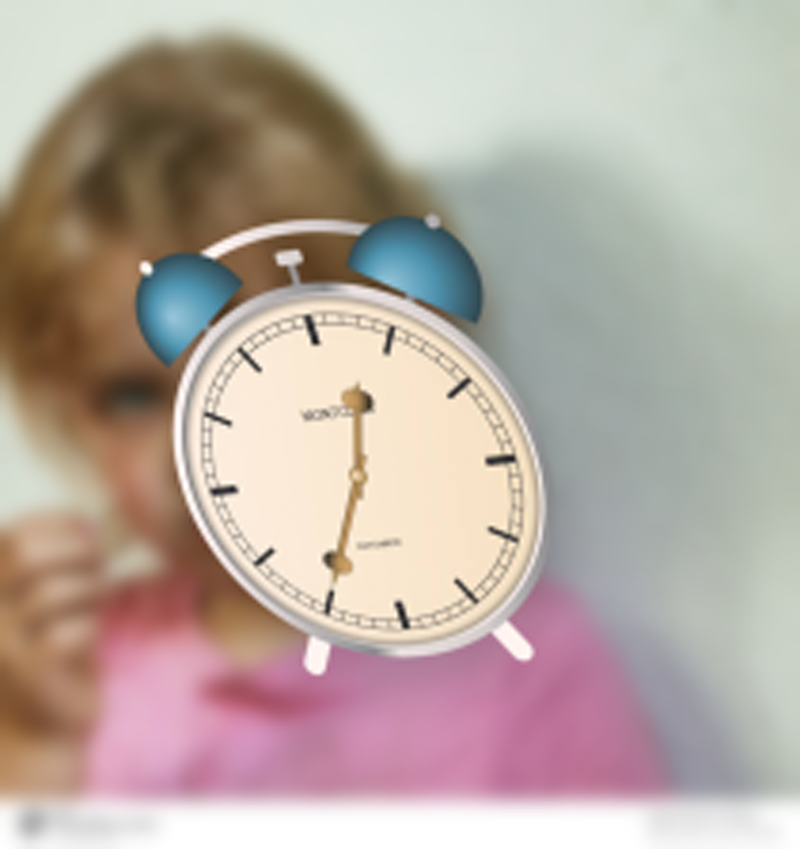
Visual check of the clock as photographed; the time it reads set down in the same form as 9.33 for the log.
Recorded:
12.35
